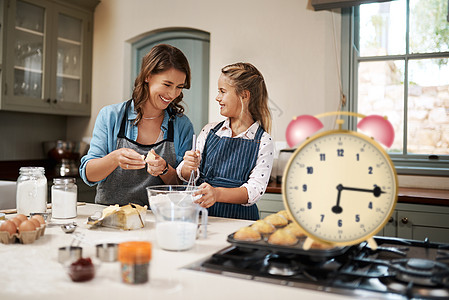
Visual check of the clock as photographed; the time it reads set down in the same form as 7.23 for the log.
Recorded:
6.16
